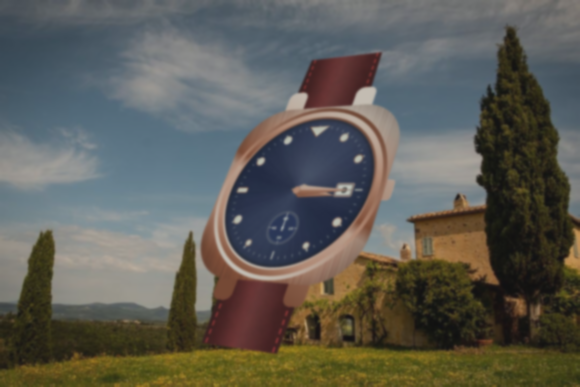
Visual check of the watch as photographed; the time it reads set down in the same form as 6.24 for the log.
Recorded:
3.15
